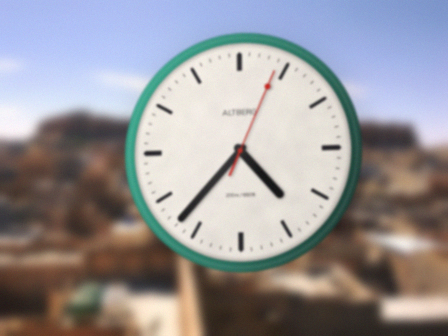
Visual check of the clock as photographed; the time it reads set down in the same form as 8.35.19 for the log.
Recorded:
4.37.04
